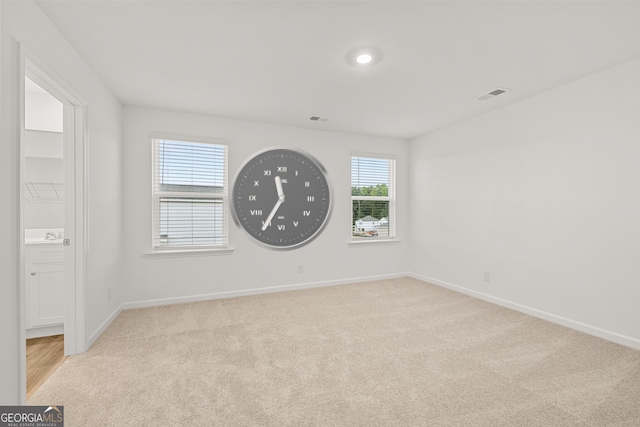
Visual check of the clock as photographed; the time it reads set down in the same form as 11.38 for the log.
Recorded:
11.35
